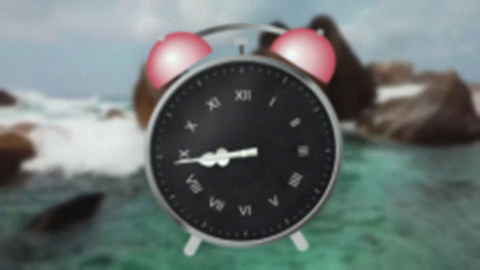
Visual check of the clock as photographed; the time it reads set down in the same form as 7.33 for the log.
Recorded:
8.44
